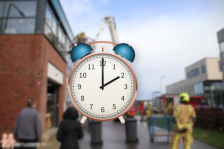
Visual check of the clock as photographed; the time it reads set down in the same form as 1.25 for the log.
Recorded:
2.00
